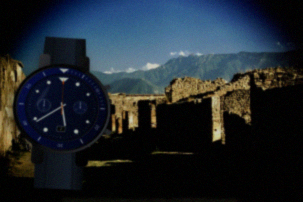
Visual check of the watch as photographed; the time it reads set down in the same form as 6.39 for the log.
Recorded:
5.39
